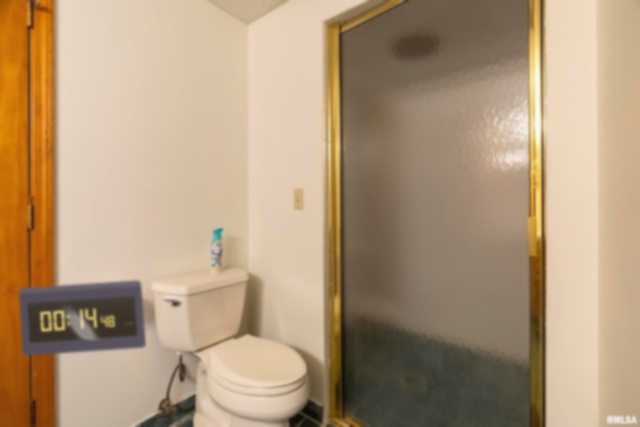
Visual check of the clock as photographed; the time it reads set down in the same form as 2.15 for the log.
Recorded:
0.14
